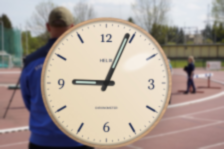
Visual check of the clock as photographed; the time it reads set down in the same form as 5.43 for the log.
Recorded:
9.04
